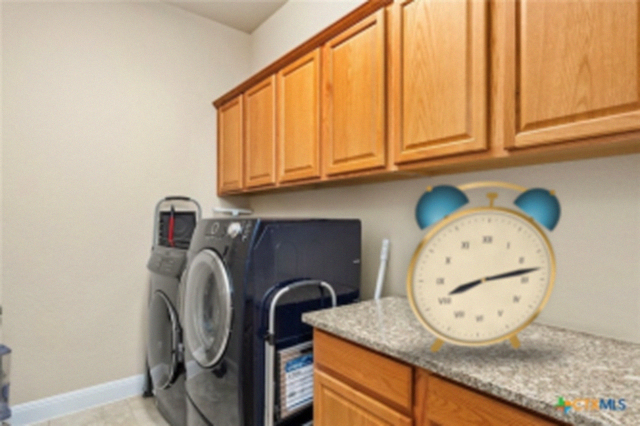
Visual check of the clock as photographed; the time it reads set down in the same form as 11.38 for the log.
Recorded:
8.13
